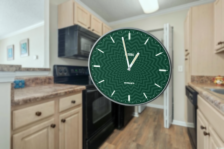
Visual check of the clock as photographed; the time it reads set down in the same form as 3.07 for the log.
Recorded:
12.58
